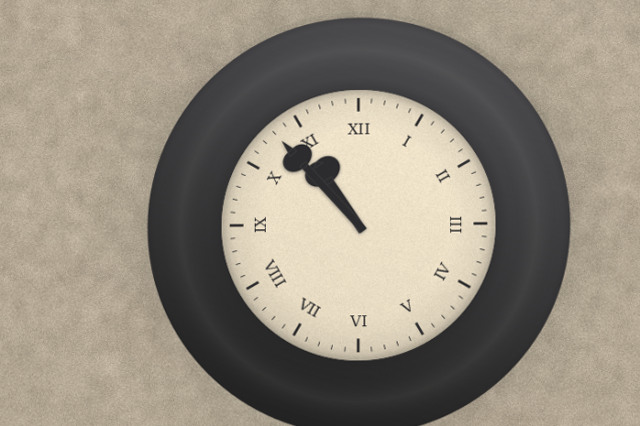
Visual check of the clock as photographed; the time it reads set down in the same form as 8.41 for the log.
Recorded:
10.53
